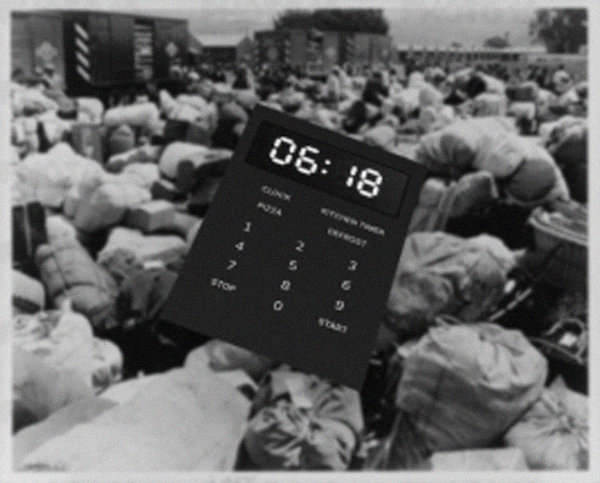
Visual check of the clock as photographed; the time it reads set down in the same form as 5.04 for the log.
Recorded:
6.18
